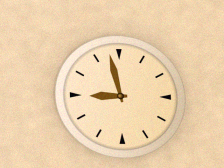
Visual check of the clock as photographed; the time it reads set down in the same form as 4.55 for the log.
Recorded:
8.58
